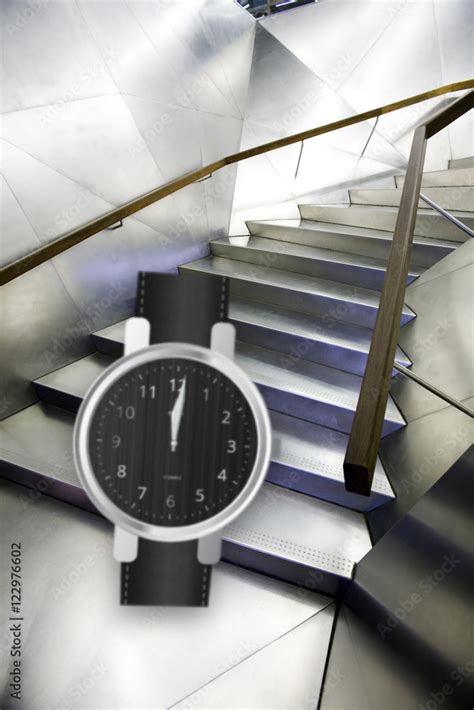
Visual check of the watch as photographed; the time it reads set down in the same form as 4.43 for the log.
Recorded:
12.01
